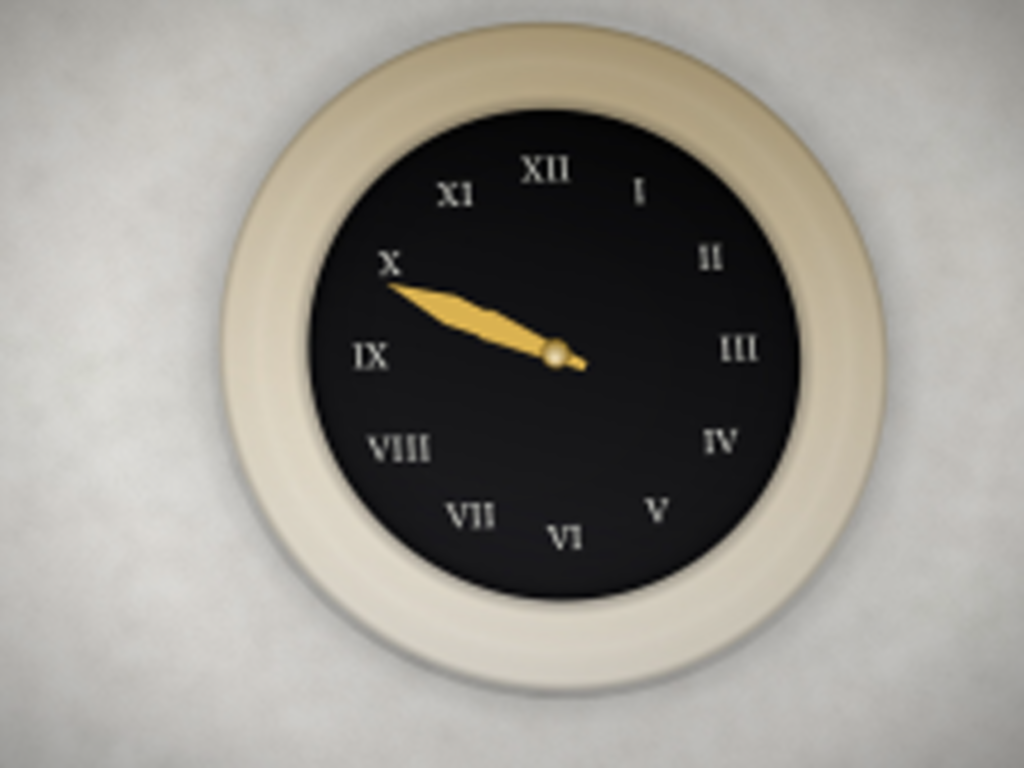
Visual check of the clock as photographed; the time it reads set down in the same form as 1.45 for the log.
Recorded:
9.49
